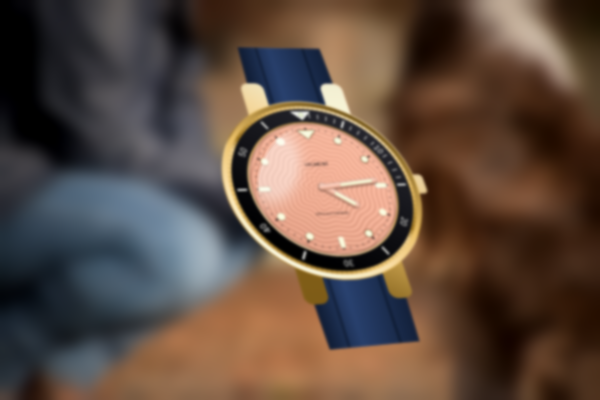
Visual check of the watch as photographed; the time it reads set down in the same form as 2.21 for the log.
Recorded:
4.14
